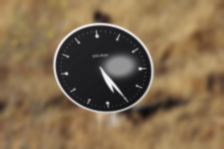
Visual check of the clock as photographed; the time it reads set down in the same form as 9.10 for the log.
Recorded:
5.25
